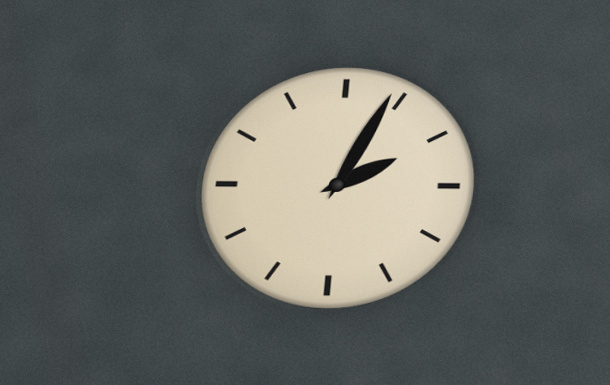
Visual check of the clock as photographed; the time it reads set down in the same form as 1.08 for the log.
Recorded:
2.04
